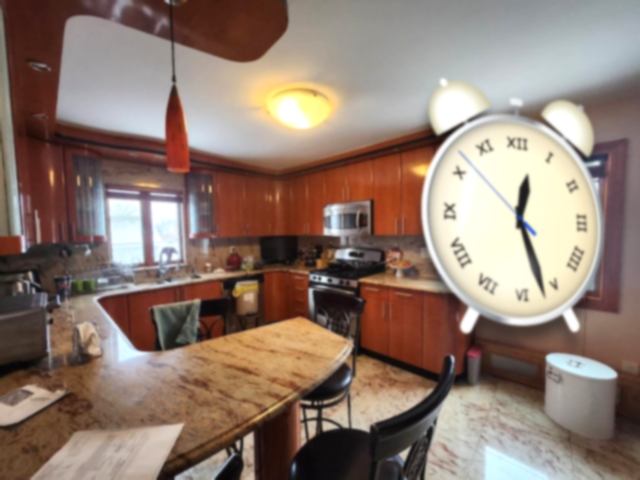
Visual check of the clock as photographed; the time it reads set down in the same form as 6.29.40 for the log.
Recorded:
12.26.52
